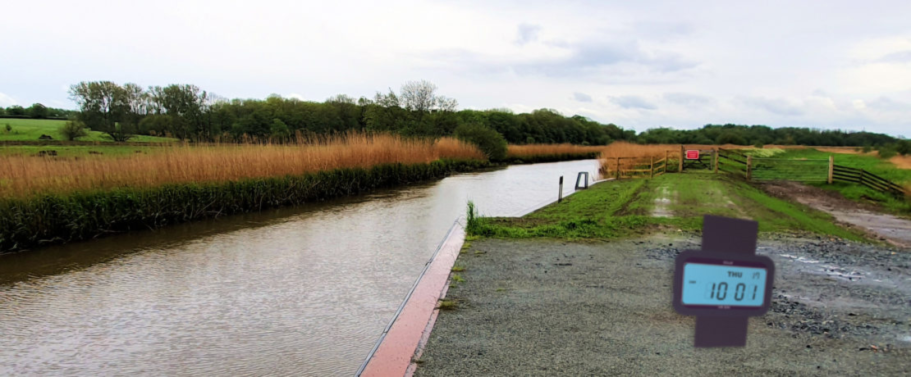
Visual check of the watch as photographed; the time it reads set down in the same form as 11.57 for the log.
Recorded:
10.01
